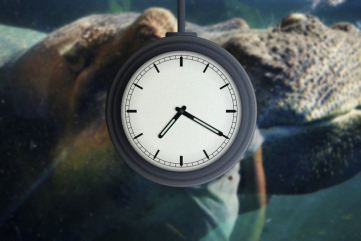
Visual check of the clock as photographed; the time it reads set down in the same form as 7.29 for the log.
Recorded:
7.20
